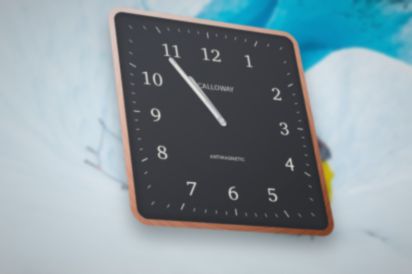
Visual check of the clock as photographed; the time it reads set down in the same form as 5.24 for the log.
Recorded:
10.54
